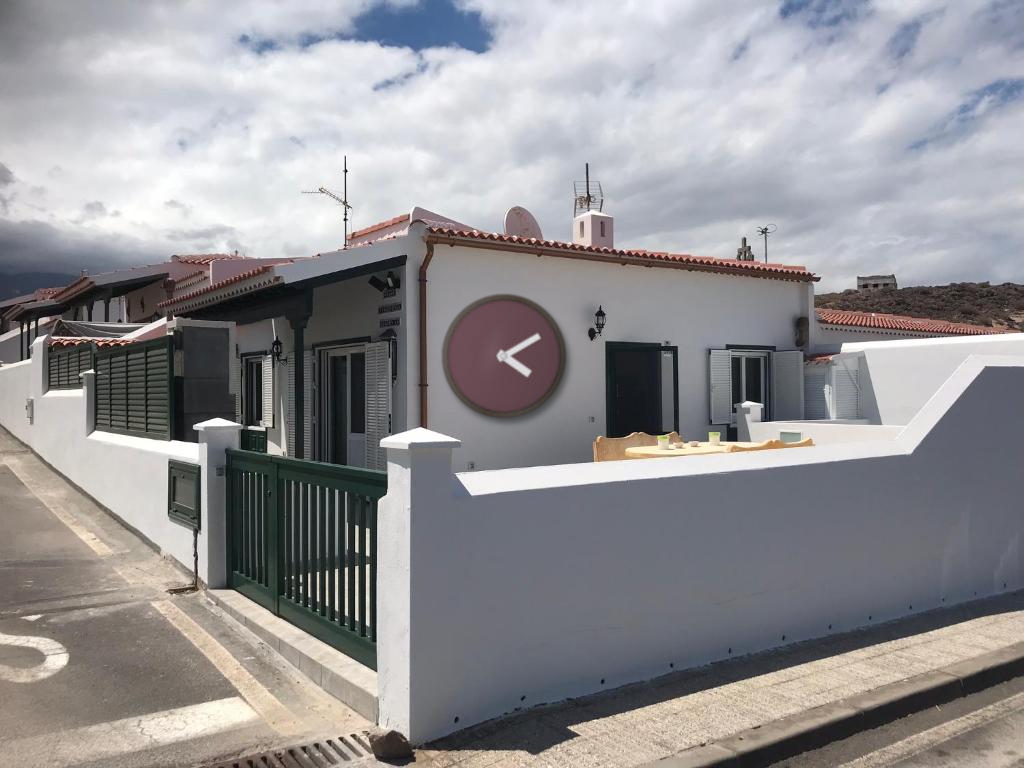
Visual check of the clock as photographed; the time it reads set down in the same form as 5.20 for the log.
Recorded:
4.10
